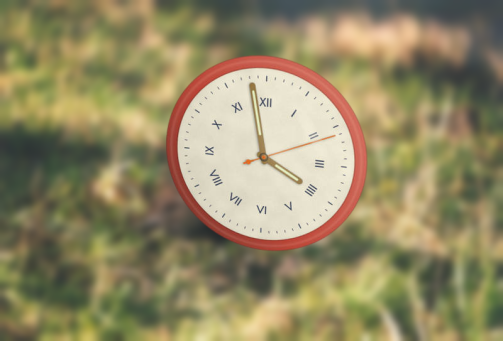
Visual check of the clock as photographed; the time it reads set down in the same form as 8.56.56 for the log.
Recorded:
3.58.11
